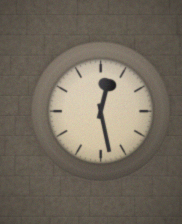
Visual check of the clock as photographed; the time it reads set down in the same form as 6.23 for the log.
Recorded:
12.28
